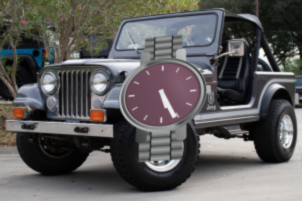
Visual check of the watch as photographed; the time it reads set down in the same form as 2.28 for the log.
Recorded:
5.26
